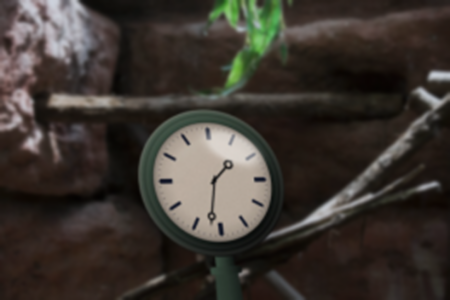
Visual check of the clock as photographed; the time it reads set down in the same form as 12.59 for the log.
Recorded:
1.32
